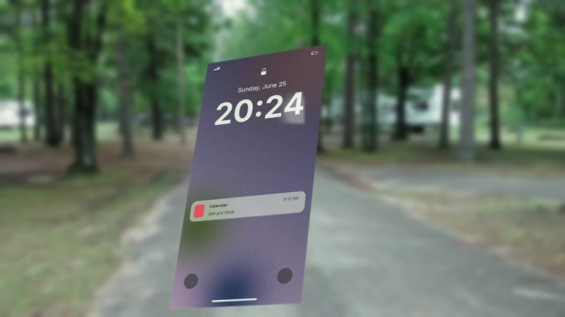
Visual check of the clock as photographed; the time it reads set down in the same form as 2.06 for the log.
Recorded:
20.24
